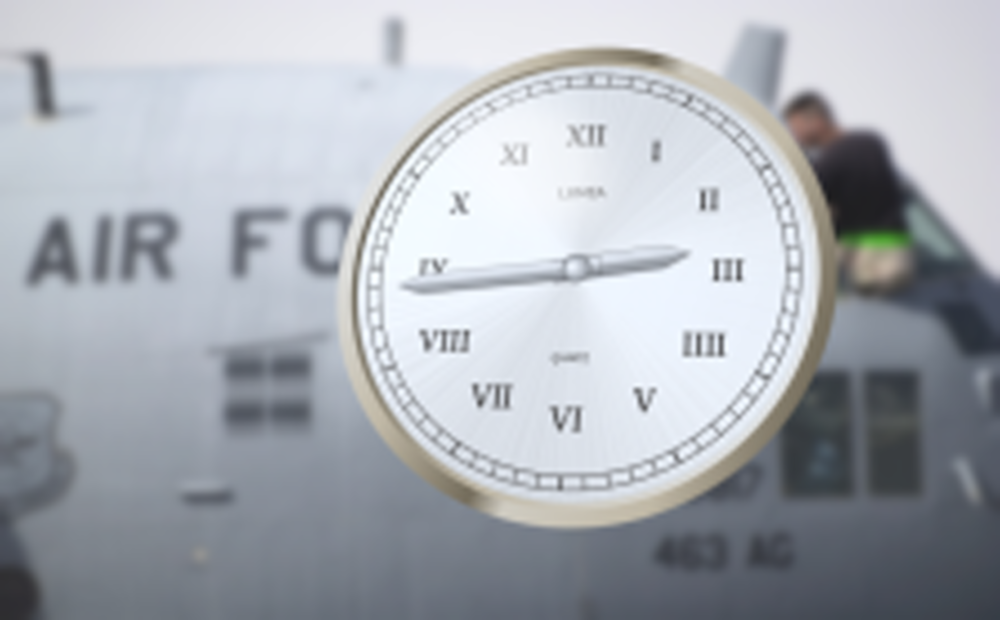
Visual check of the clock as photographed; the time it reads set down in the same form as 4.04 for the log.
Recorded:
2.44
